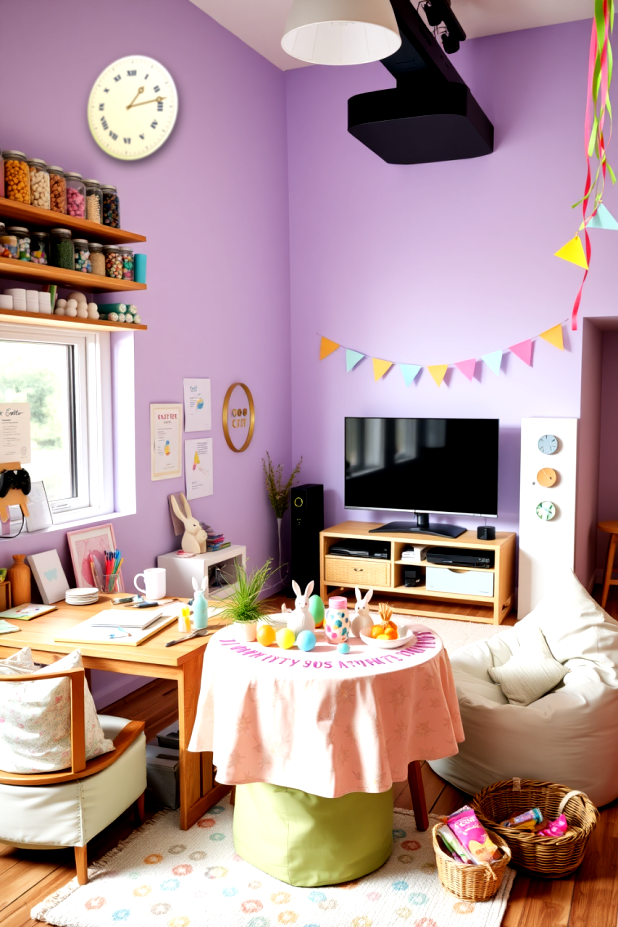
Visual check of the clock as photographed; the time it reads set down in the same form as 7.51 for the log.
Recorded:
1.13
